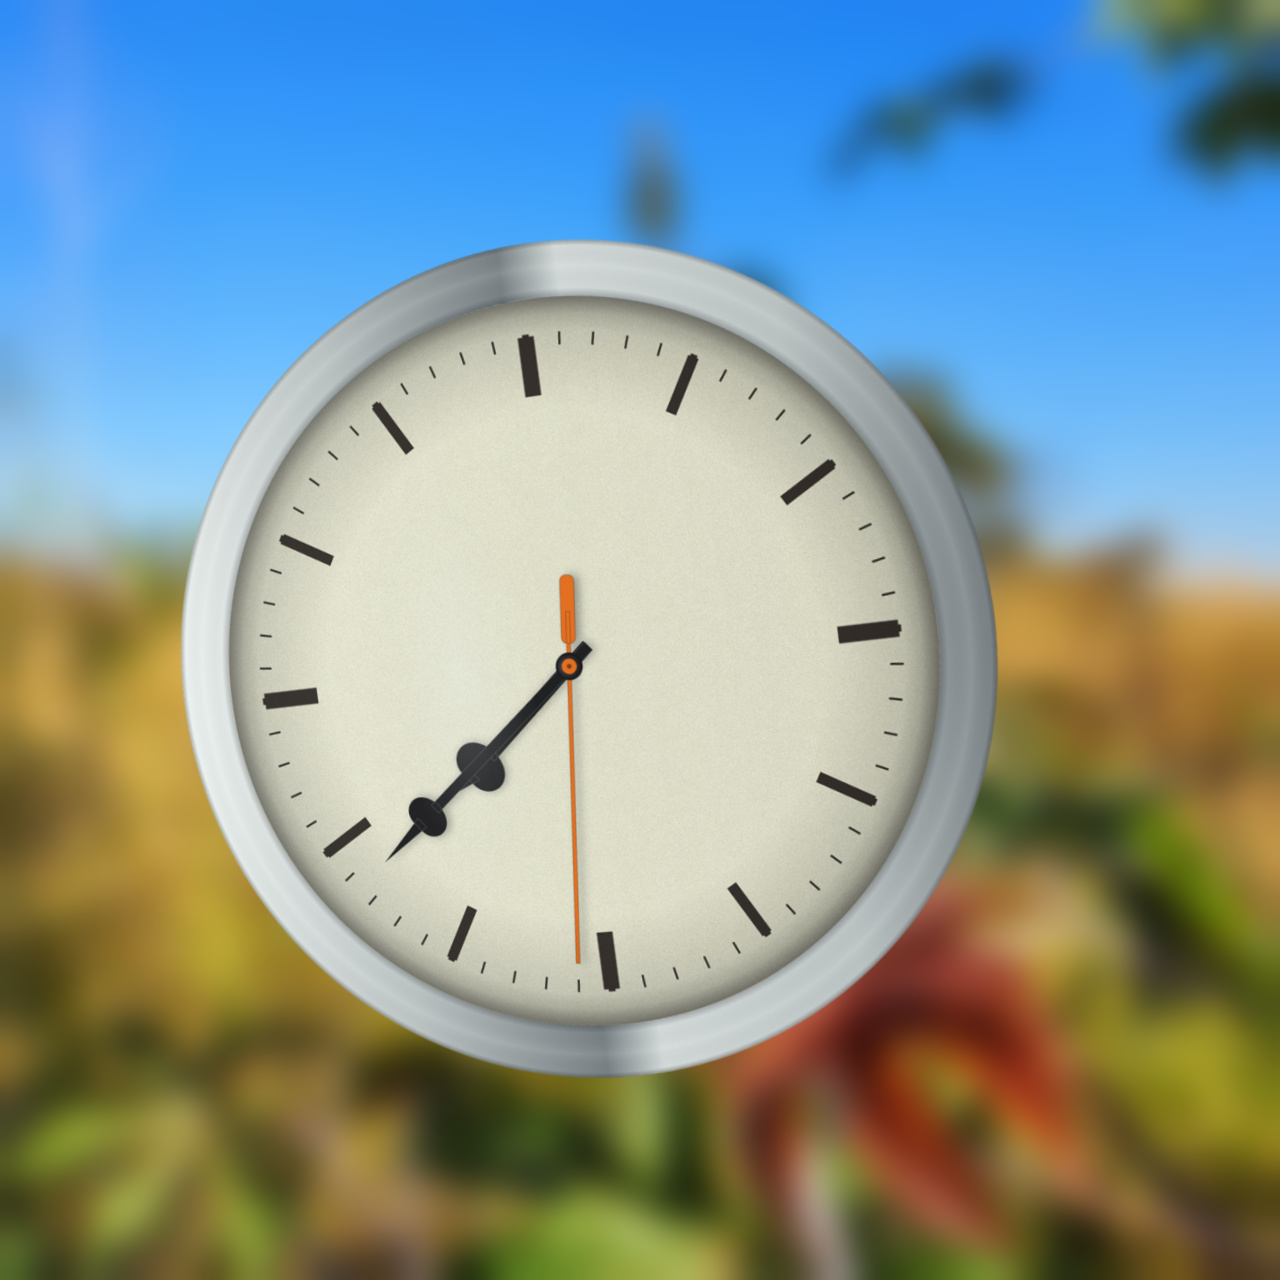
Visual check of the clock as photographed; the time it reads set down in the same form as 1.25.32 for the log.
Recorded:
7.38.31
